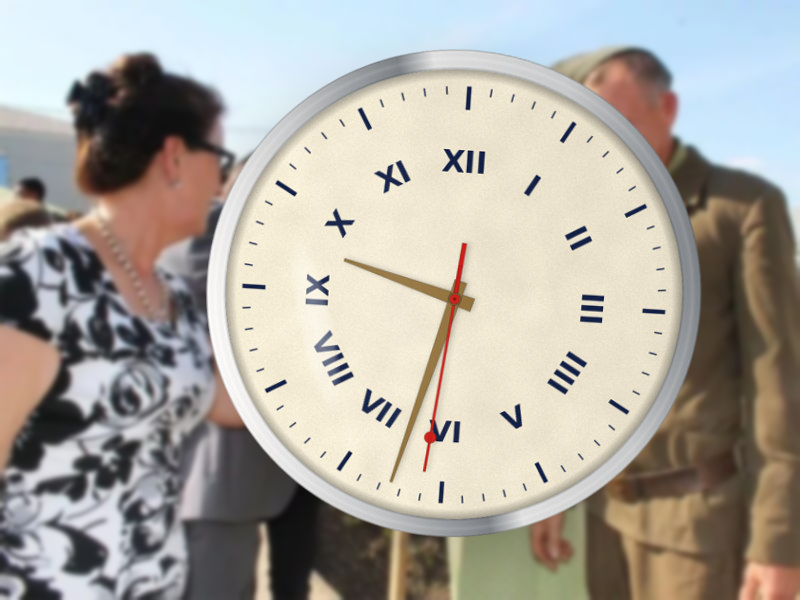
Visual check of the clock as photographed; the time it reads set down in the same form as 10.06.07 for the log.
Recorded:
9.32.31
